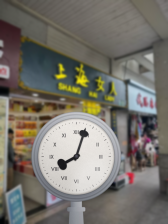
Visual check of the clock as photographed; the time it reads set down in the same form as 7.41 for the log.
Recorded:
8.03
